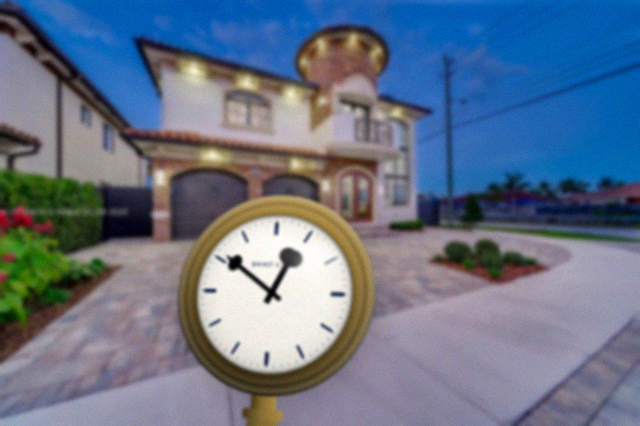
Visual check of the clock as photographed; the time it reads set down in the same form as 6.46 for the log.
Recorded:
12.51
